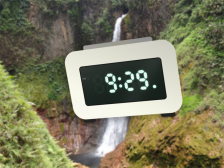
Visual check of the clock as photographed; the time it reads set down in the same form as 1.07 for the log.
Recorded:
9.29
